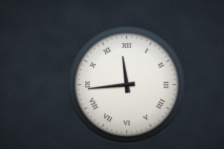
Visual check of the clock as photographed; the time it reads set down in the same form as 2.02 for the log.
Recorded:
11.44
